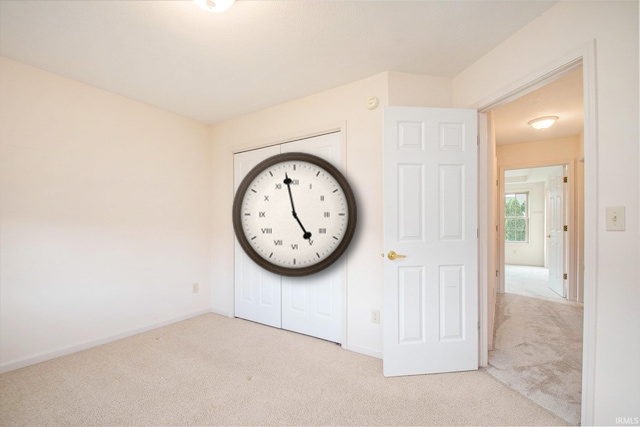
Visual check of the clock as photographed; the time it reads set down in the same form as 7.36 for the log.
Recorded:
4.58
